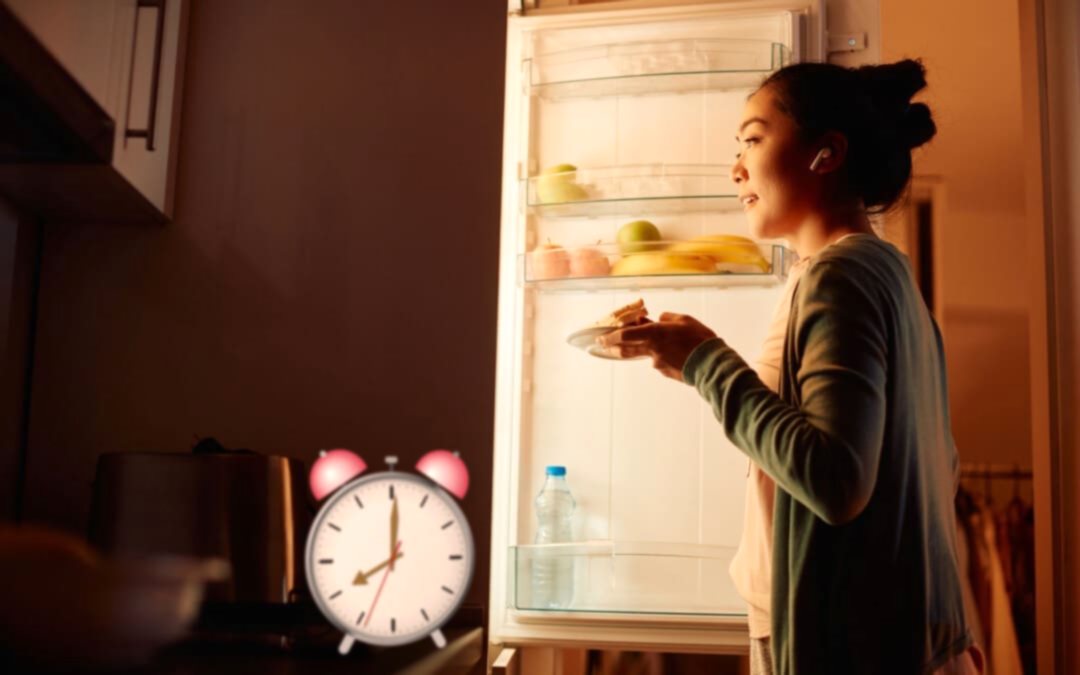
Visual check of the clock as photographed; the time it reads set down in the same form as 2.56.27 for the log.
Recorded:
8.00.34
